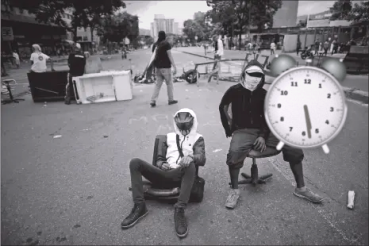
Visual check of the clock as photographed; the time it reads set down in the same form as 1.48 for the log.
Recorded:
5.28
